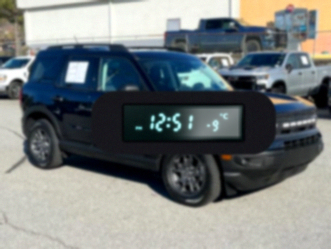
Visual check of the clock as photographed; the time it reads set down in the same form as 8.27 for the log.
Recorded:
12.51
